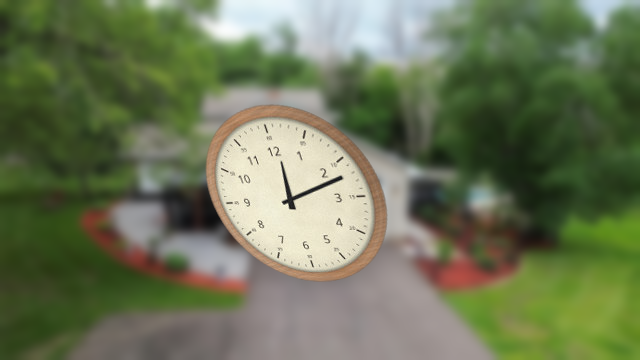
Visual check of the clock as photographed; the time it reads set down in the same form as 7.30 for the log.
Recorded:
12.12
